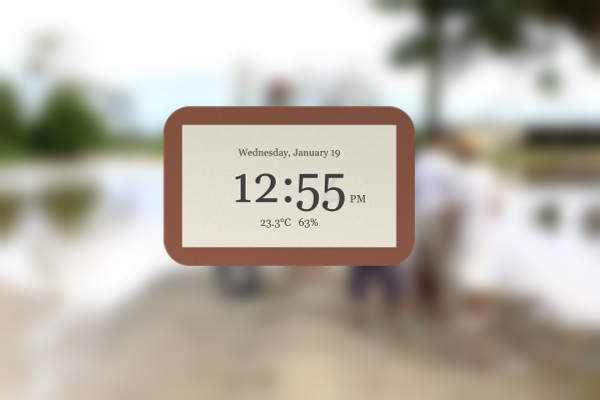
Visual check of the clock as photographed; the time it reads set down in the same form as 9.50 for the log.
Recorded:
12.55
